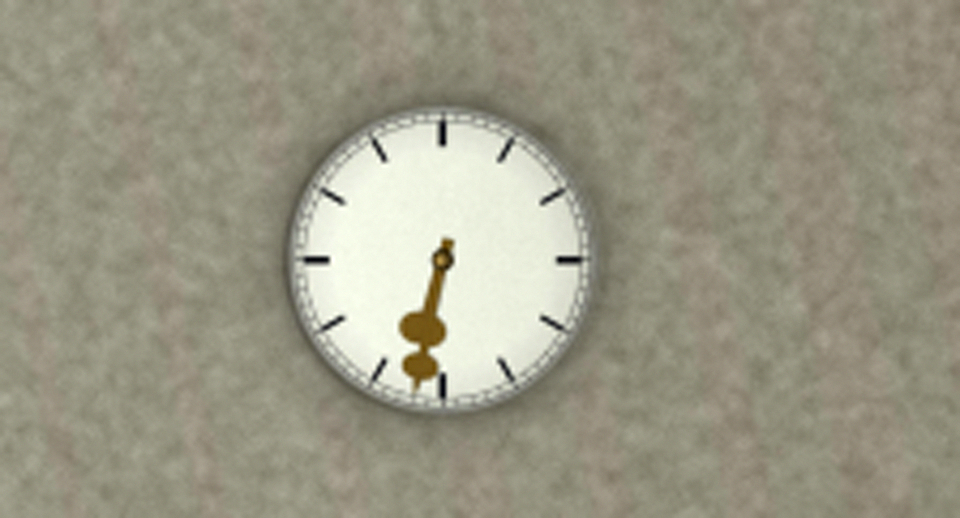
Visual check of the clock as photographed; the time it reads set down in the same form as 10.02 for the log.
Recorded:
6.32
